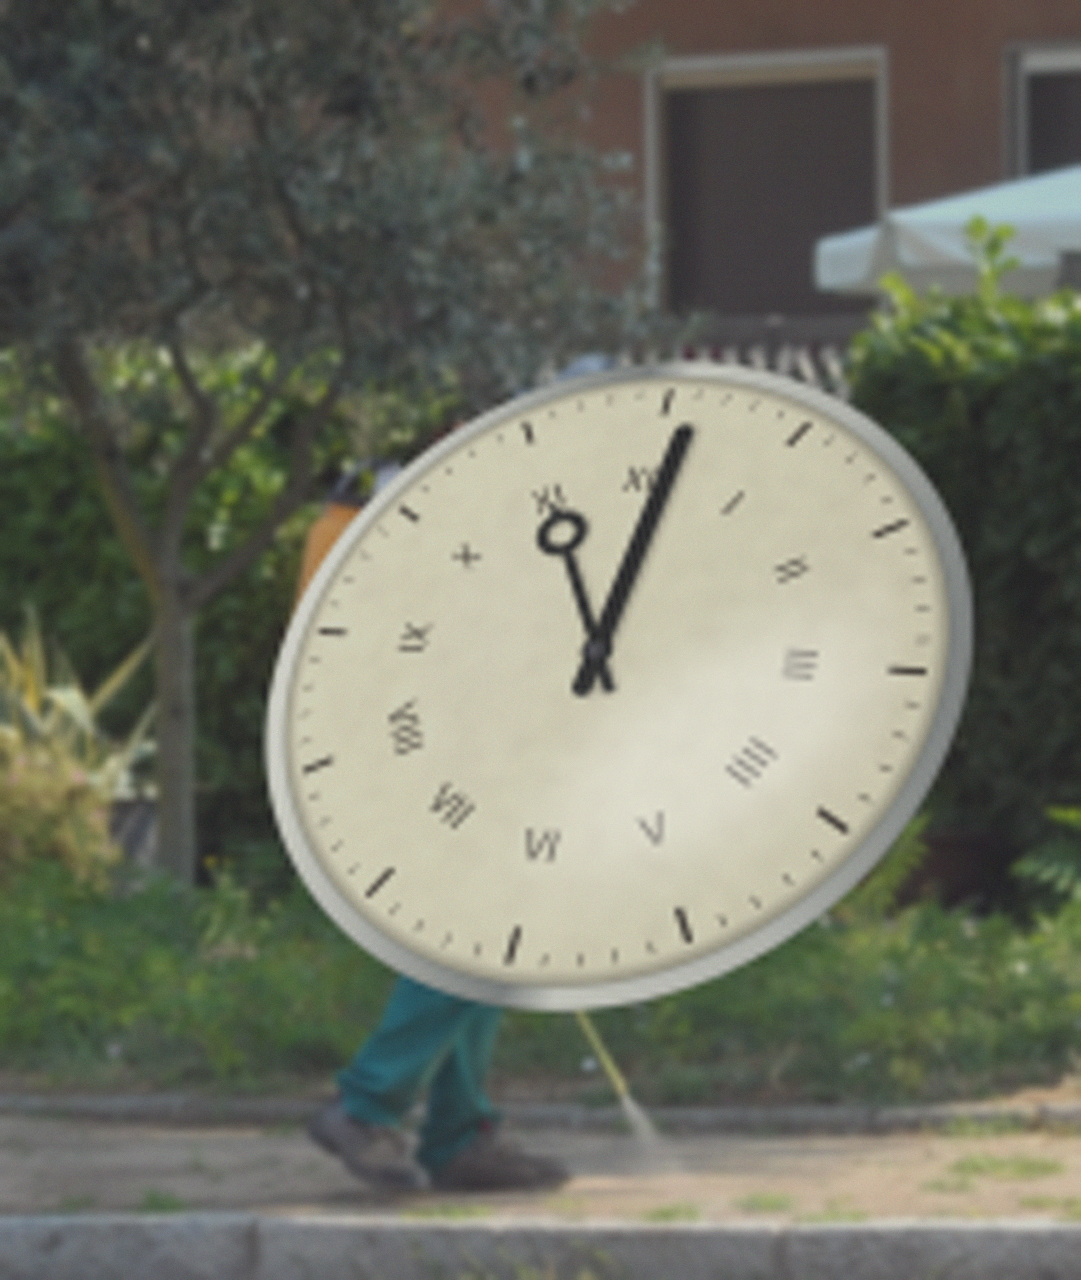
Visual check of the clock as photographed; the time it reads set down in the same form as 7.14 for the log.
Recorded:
11.01
